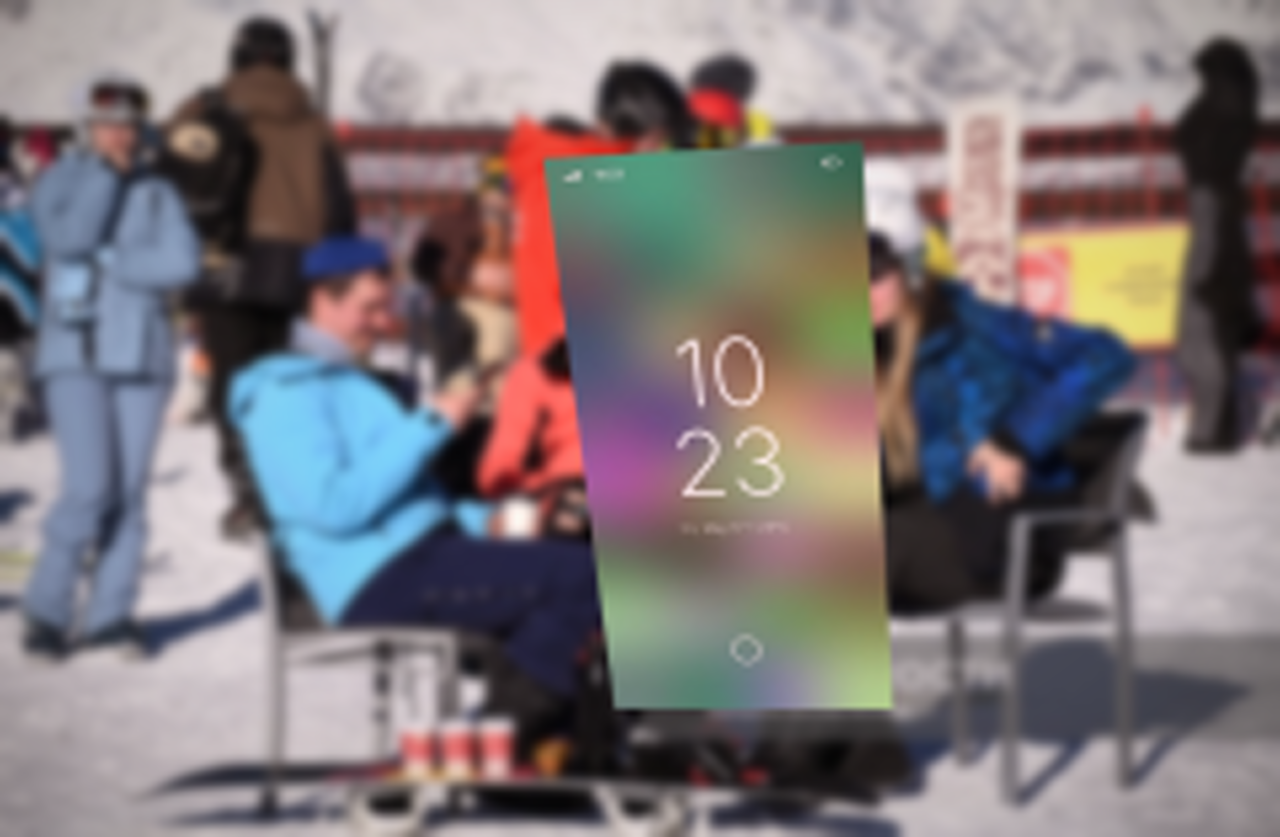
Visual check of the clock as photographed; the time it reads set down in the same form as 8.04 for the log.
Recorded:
10.23
